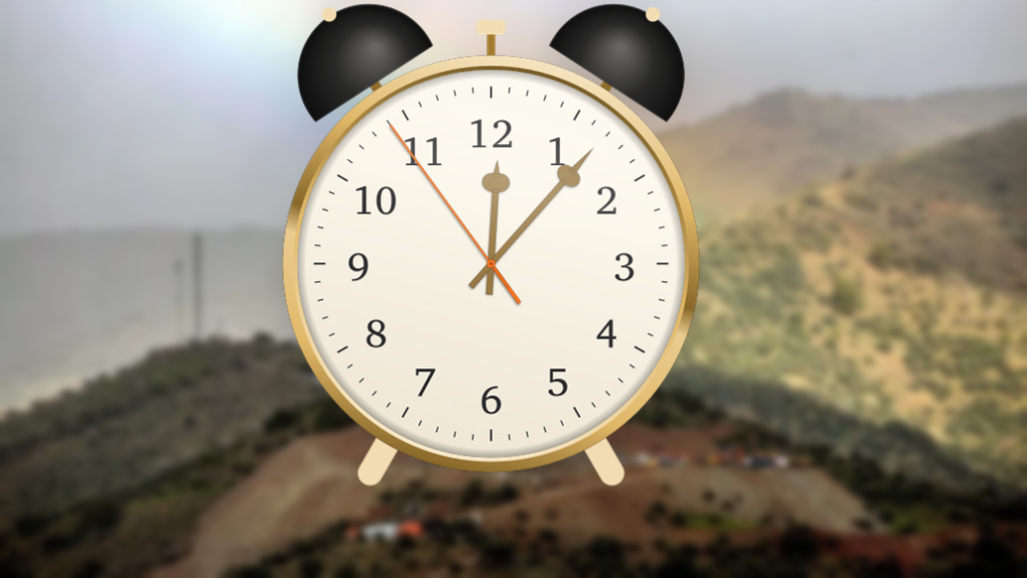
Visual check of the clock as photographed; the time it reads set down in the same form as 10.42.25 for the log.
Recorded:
12.06.54
